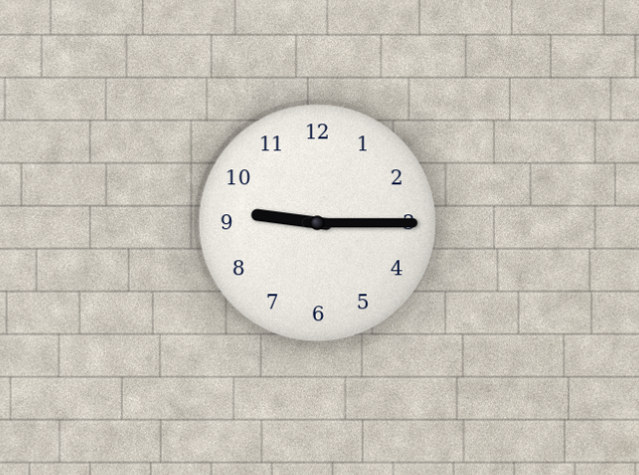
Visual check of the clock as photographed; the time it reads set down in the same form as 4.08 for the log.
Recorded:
9.15
